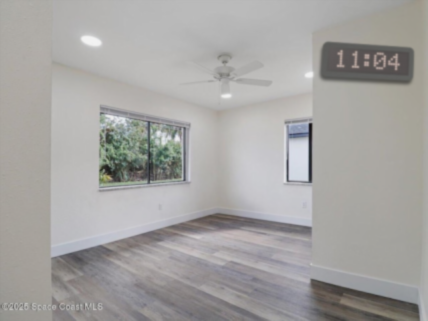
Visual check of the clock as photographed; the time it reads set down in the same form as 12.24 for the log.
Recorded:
11.04
